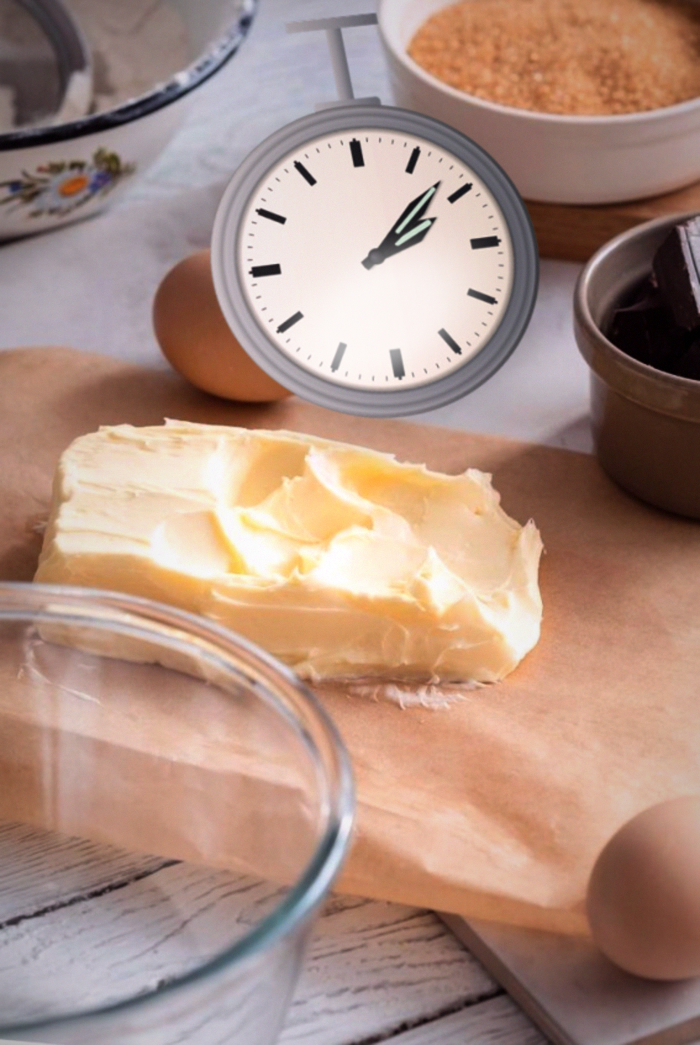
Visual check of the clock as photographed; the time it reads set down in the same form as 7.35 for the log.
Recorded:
2.08
